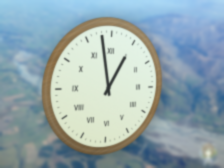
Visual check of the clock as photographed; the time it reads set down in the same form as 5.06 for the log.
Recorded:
12.58
